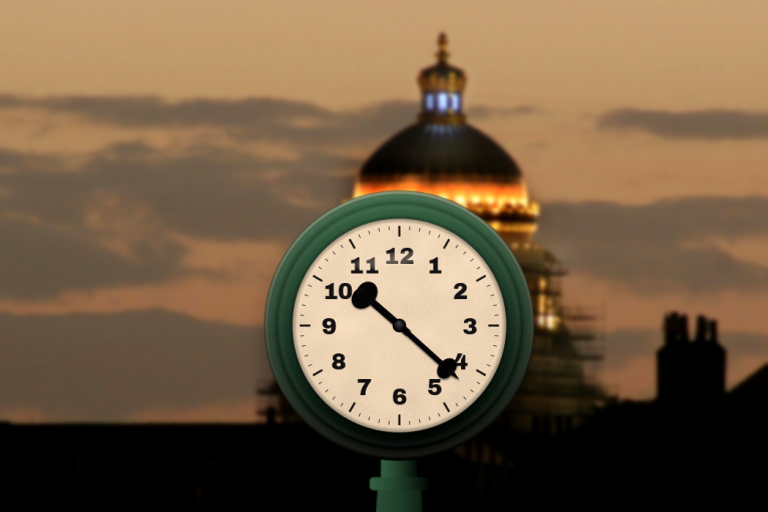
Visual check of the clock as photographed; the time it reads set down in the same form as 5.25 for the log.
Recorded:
10.22
